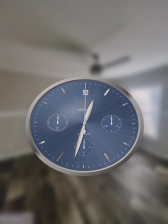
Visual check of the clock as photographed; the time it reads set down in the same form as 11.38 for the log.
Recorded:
12.32
